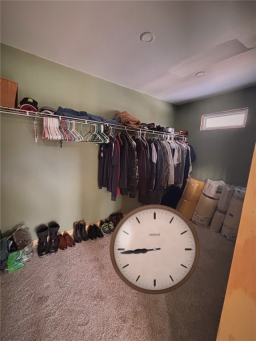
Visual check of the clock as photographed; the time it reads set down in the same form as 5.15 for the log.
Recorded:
8.44
